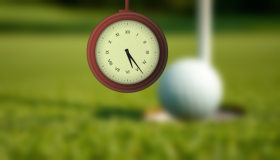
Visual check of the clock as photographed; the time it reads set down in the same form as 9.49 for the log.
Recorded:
5.24
